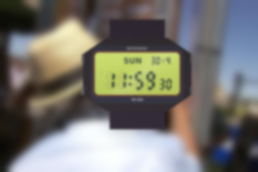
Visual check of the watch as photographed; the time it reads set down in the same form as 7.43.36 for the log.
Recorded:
11.59.30
